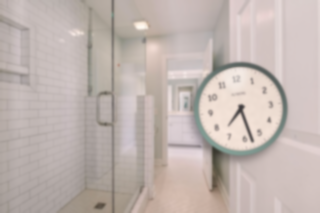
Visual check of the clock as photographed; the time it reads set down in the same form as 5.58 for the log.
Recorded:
7.28
